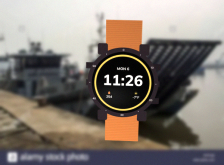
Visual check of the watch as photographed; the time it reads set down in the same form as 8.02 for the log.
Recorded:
11.26
